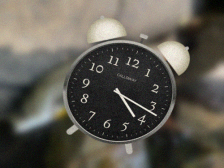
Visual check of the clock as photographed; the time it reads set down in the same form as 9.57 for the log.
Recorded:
4.17
